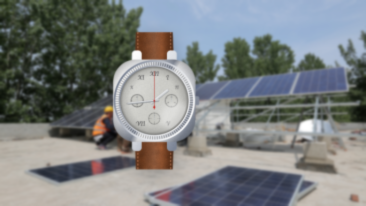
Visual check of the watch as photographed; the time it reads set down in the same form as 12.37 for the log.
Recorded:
1.44
